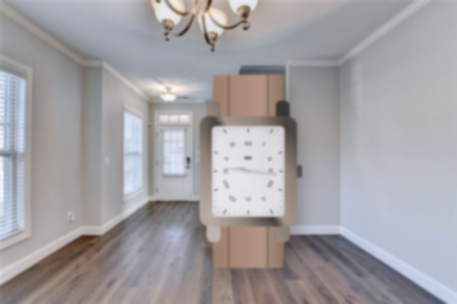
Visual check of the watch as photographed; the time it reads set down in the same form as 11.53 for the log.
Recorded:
9.16
